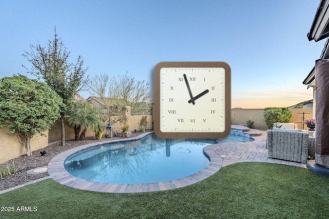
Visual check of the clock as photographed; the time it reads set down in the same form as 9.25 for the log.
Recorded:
1.57
